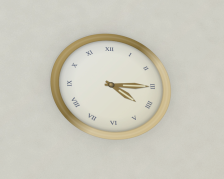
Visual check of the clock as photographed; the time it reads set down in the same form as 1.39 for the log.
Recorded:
4.15
